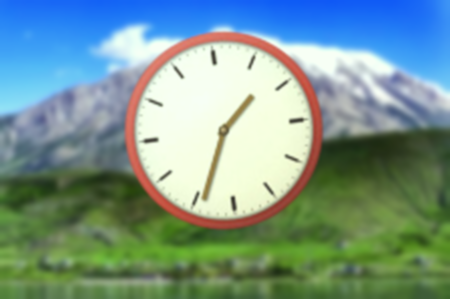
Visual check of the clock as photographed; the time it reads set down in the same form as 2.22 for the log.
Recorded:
1.34
